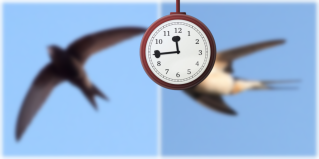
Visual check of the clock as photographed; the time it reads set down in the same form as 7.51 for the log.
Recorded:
11.44
